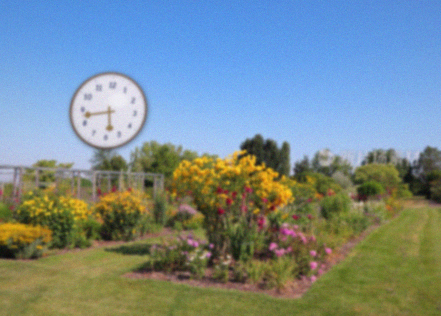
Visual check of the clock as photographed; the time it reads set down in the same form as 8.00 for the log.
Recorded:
5.43
